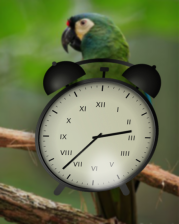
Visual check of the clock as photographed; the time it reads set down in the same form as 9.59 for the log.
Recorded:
2.37
